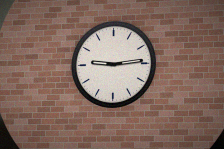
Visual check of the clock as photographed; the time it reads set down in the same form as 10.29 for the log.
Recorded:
9.14
